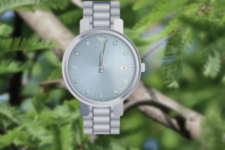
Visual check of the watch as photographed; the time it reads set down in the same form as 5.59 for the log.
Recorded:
12.02
